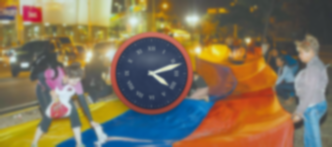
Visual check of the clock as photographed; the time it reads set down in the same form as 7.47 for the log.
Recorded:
4.12
